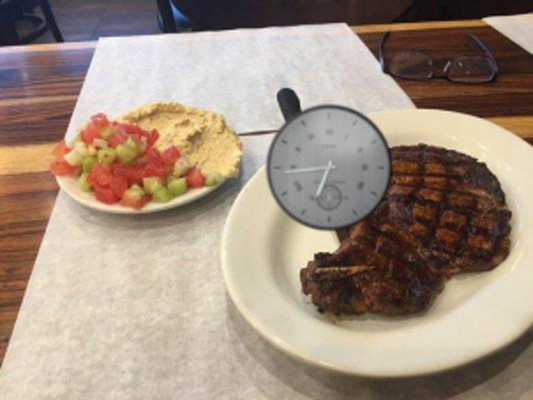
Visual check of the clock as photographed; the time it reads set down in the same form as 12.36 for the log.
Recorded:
6.44
